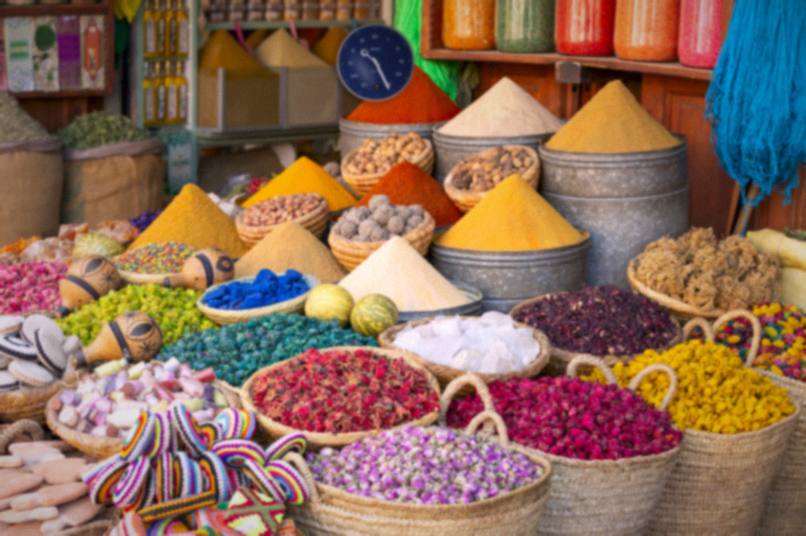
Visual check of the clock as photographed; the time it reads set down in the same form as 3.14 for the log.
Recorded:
10.26
